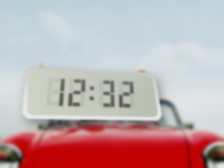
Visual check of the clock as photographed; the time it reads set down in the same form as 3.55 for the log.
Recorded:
12.32
